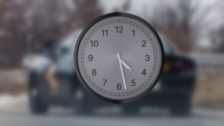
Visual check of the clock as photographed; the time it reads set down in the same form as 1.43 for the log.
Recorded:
4.28
